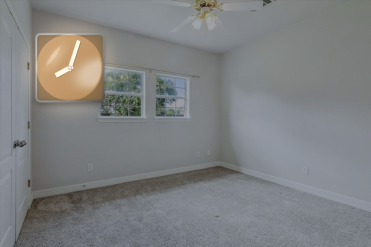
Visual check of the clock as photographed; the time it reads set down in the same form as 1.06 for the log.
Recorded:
8.03
